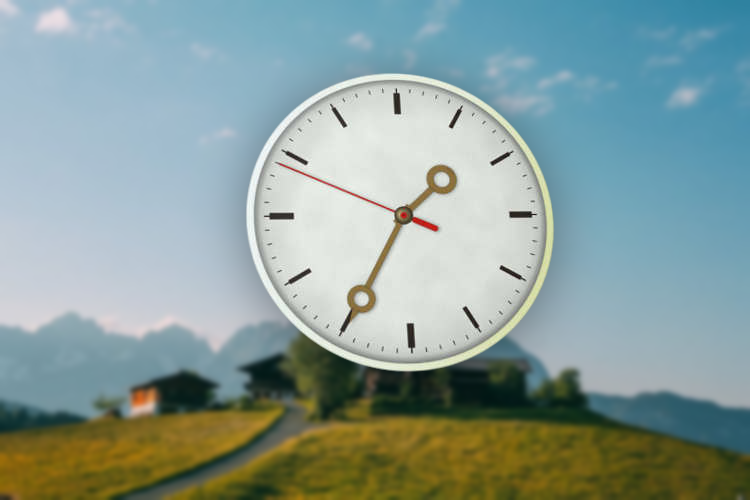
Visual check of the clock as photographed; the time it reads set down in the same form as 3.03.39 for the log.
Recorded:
1.34.49
